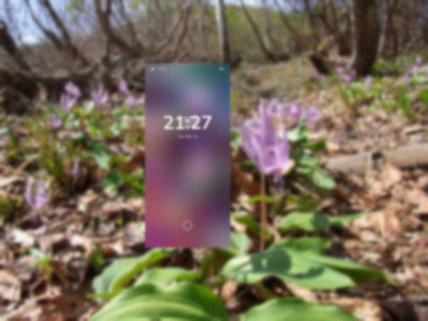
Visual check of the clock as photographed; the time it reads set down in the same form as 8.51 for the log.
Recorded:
21.27
